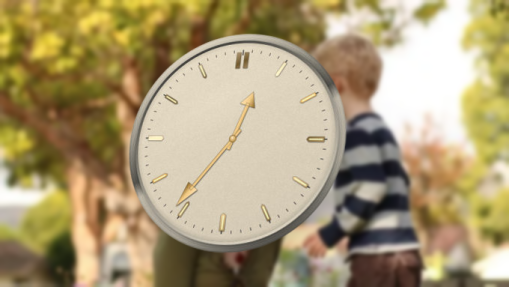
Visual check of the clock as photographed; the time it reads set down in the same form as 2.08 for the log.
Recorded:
12.36
